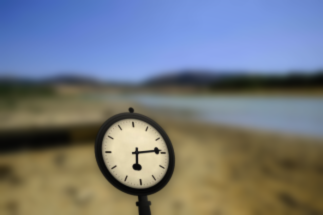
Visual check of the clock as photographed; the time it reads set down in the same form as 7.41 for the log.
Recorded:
6.14
